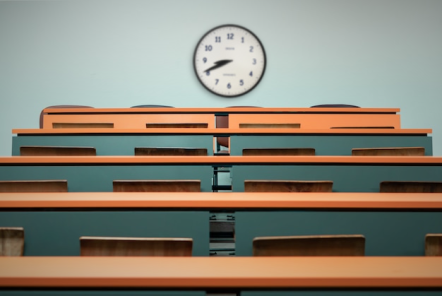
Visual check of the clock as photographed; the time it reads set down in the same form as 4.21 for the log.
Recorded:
8.41
